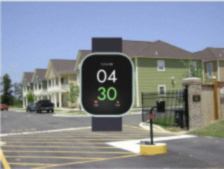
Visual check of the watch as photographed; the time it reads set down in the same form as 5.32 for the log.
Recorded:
4.30
